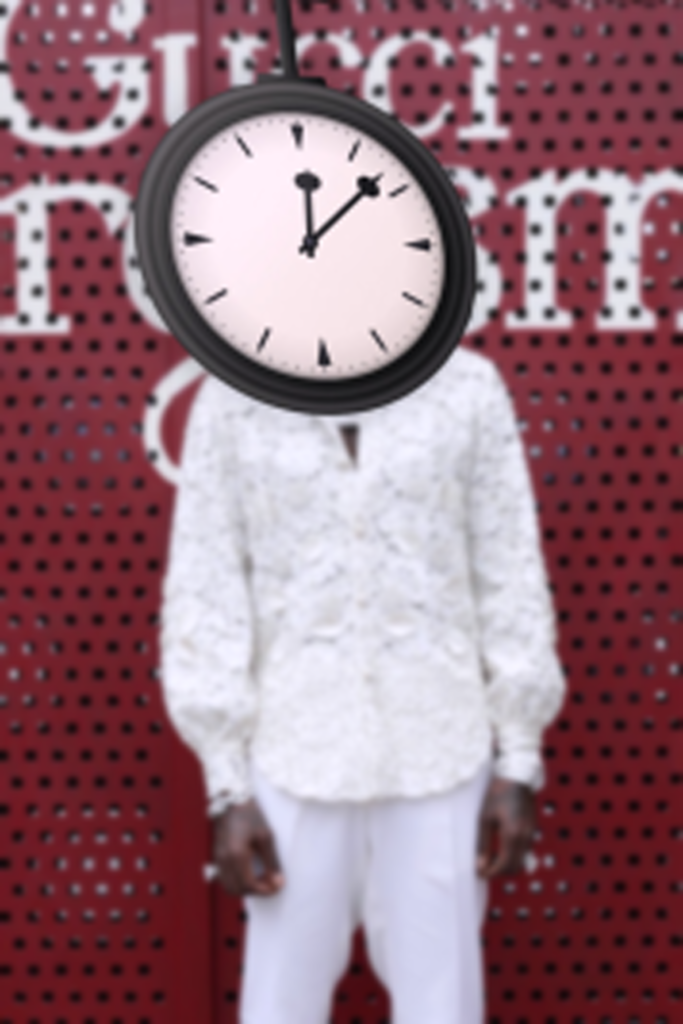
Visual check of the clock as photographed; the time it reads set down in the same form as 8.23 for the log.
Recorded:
12.08
